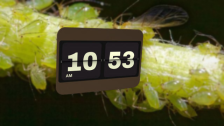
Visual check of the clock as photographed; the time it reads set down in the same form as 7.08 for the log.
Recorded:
10.53
